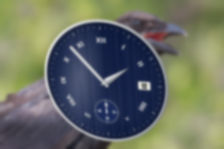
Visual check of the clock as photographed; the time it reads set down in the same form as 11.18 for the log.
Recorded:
1.53
